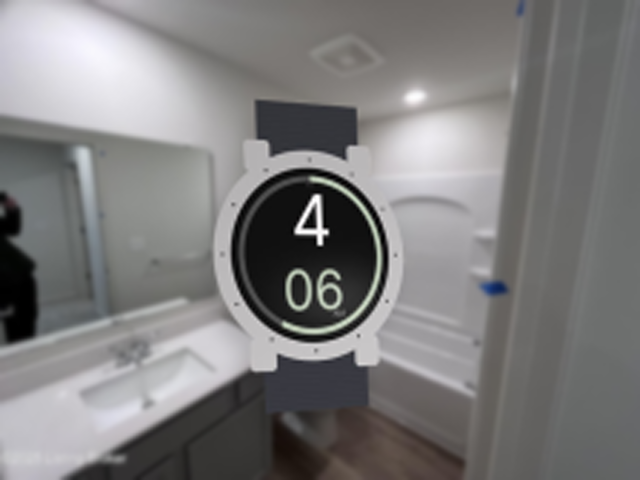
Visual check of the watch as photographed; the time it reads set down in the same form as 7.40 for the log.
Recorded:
4.06
